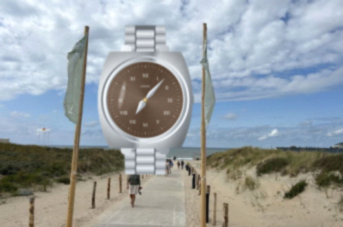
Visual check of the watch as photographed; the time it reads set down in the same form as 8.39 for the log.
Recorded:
7.07
